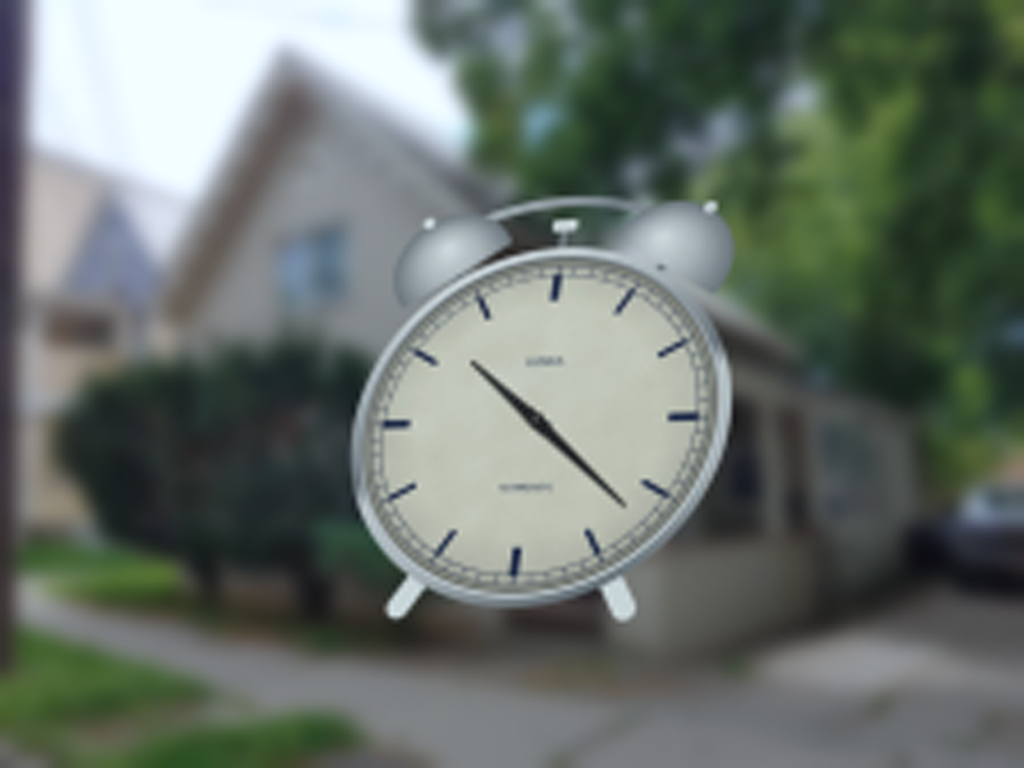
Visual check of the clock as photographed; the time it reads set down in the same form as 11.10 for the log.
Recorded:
10.22
